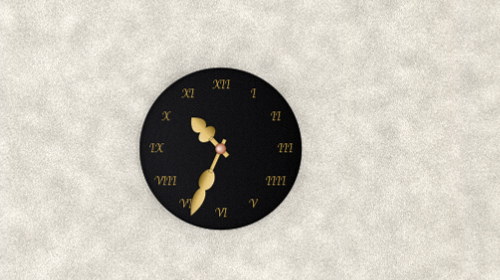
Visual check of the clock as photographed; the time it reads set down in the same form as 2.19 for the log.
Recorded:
10.34
